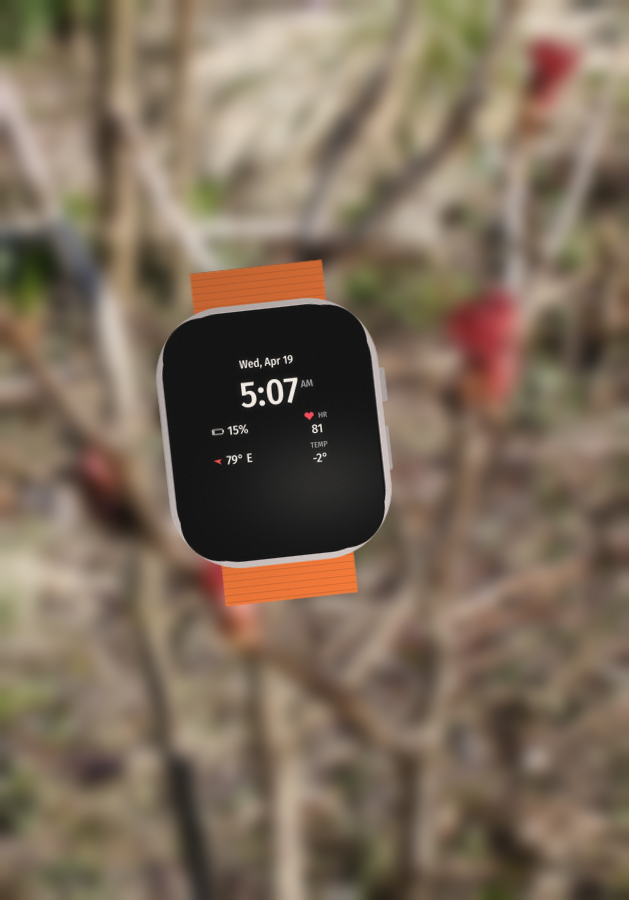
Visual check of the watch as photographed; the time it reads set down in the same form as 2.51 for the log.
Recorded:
5.07
